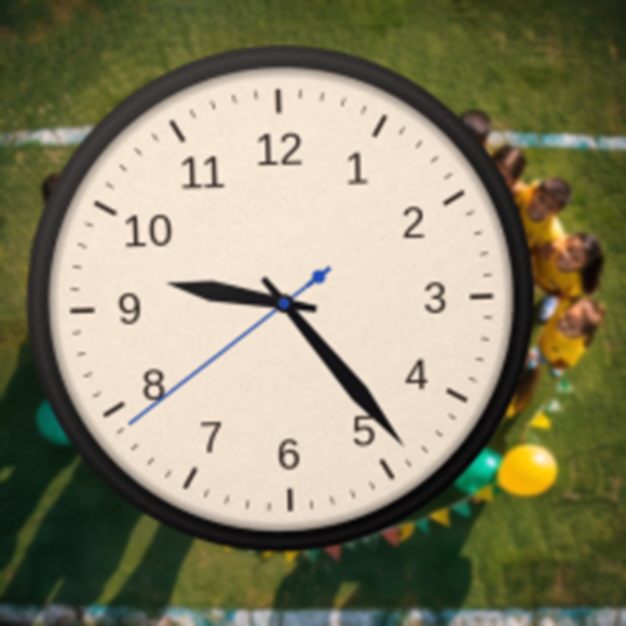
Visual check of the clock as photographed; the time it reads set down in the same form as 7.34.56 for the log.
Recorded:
9.23.39
